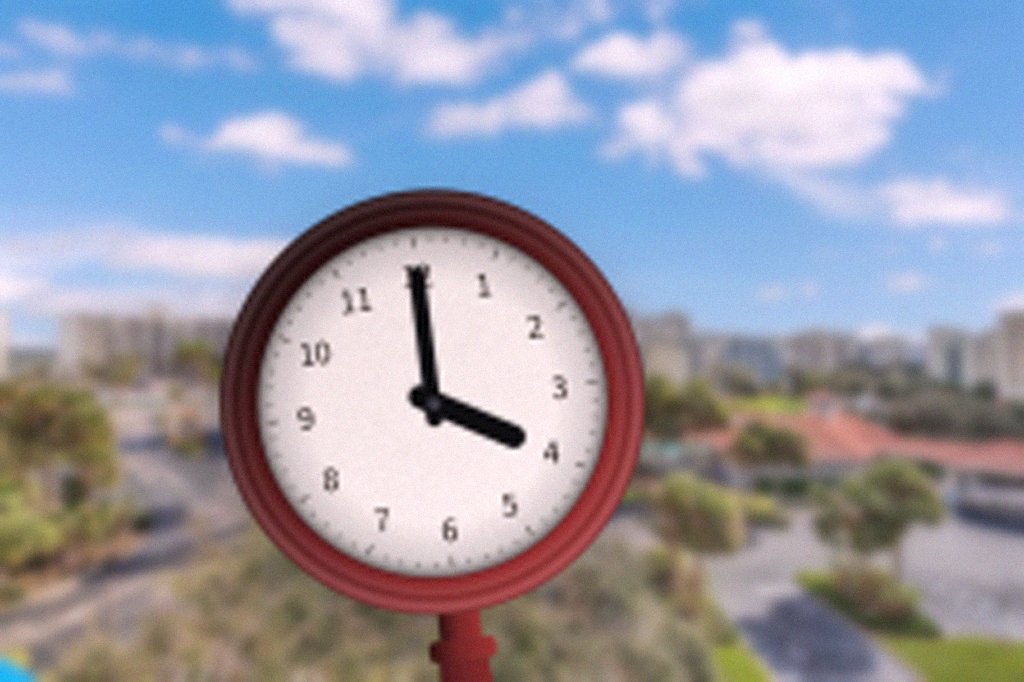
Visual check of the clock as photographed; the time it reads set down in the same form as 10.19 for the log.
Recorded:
4.00
